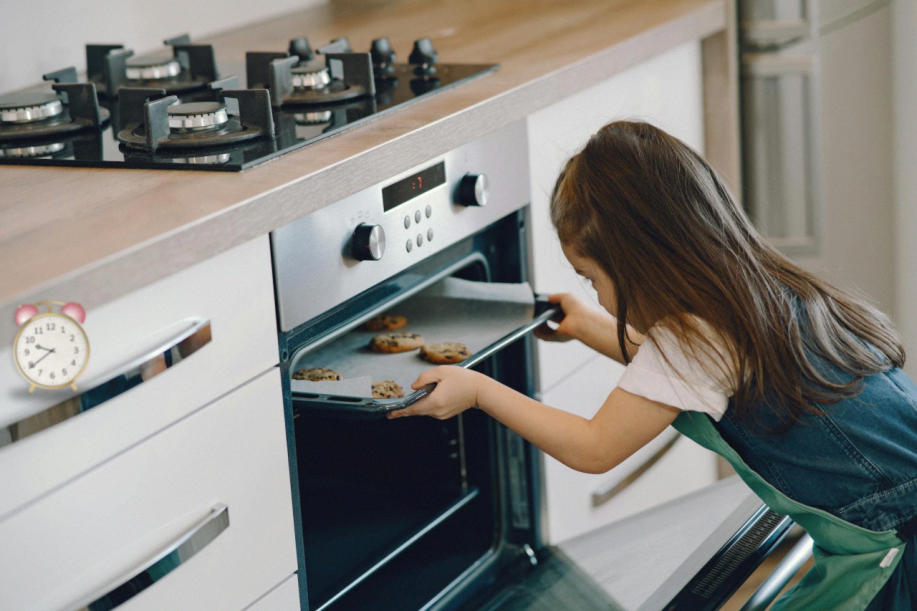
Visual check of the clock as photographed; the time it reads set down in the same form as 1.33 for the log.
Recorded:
9.39
